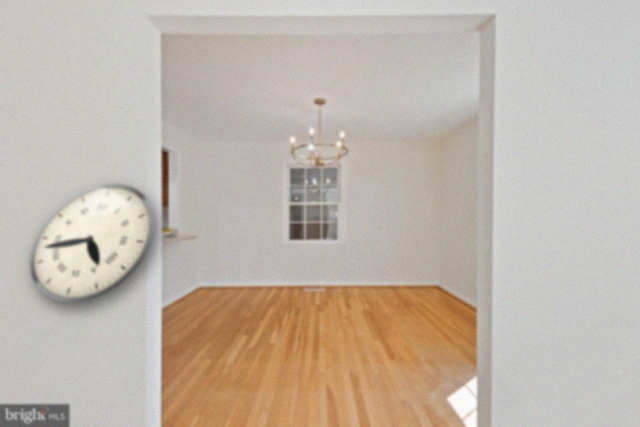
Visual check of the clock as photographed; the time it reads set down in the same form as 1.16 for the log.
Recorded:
4.43
